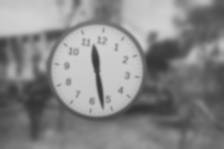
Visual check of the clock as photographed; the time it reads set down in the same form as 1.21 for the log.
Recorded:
11.27
